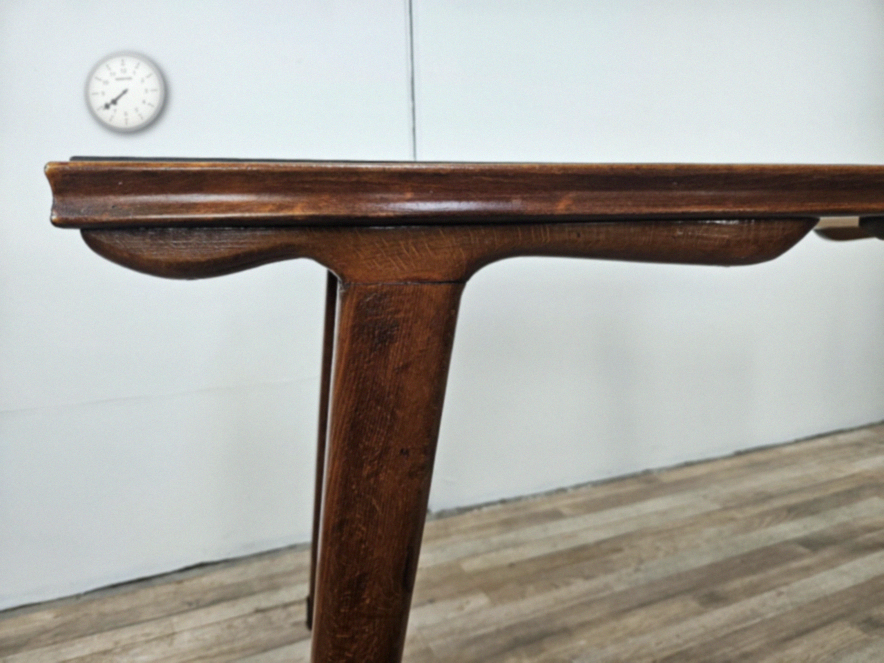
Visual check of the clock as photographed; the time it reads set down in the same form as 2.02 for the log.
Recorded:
7.39
